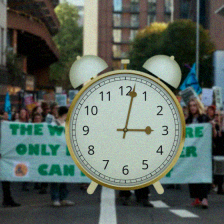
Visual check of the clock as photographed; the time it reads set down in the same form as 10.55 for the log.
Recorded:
3.02
